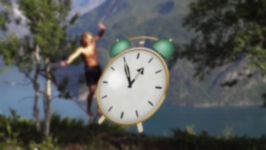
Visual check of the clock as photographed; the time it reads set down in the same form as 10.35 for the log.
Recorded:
12.55
